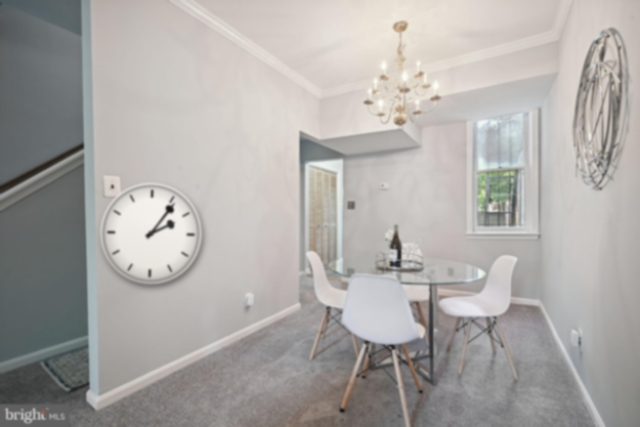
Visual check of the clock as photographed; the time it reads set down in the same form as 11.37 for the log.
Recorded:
2.06
